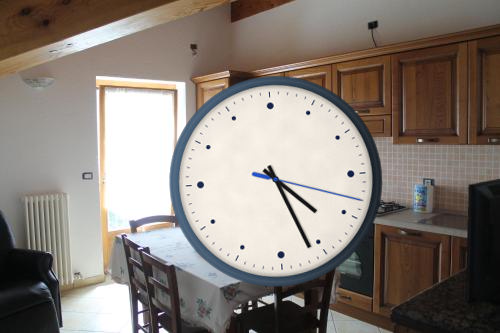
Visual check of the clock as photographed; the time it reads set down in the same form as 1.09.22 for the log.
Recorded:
4.26.18
